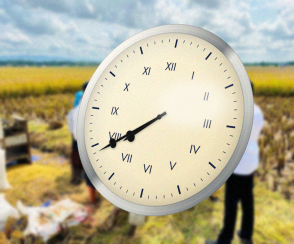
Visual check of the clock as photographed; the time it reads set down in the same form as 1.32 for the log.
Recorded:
7.39
